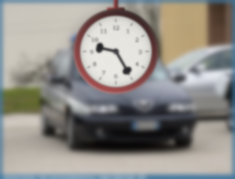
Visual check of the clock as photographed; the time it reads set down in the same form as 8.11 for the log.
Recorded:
9.25
